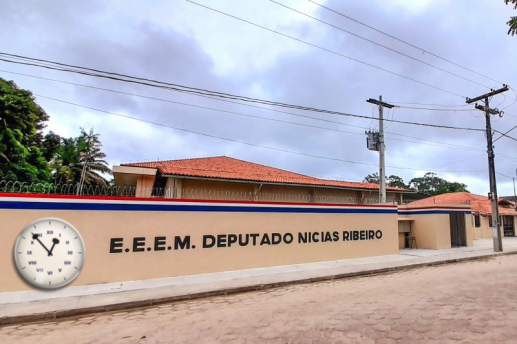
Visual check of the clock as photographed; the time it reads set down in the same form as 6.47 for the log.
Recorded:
12.53
